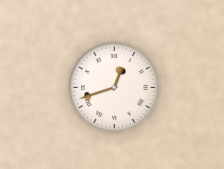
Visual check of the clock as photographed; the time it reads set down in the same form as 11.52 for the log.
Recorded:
12.42
